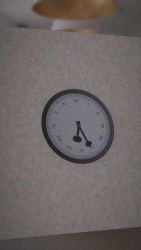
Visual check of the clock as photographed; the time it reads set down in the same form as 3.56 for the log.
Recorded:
6.26
